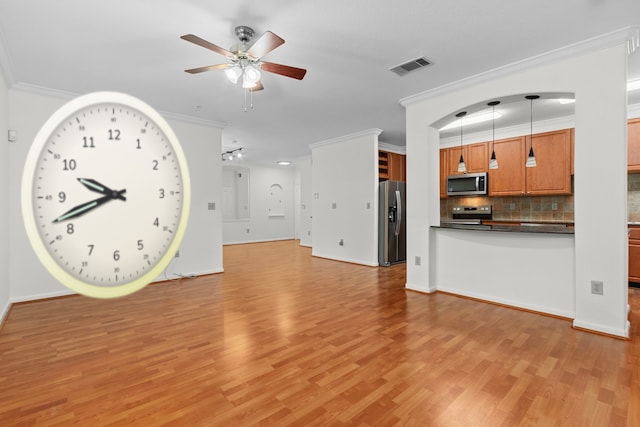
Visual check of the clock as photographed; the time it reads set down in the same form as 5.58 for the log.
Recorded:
9.42
